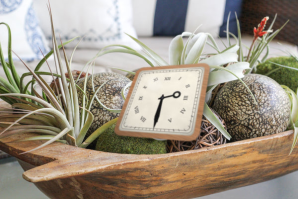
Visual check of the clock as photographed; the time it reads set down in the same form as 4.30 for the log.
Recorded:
2.30
